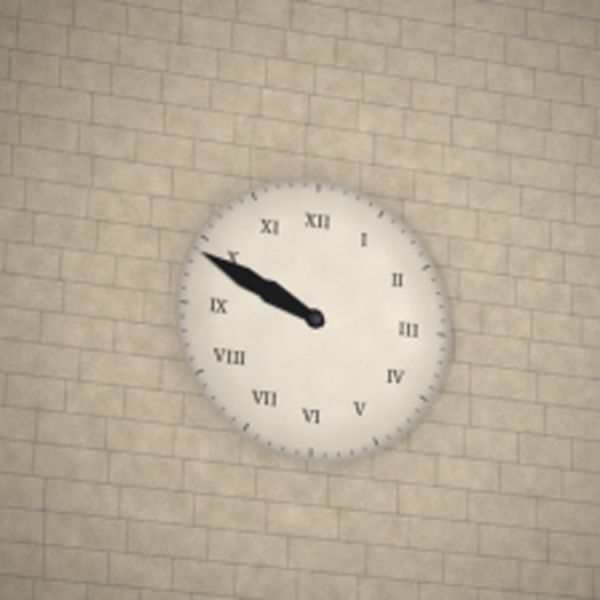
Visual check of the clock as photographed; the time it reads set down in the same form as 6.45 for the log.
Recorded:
9.49
